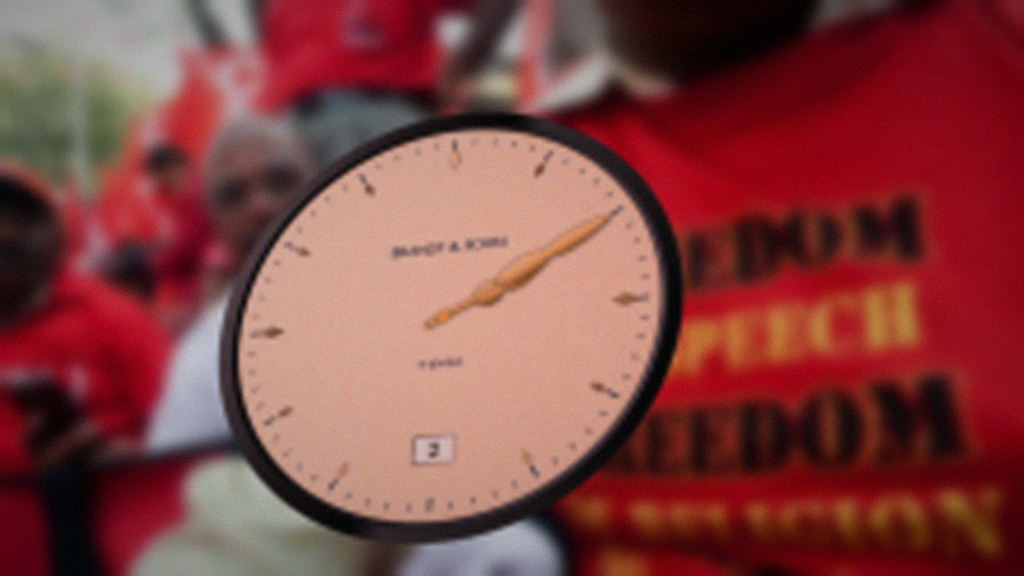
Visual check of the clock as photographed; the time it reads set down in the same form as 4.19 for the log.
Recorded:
2.10
